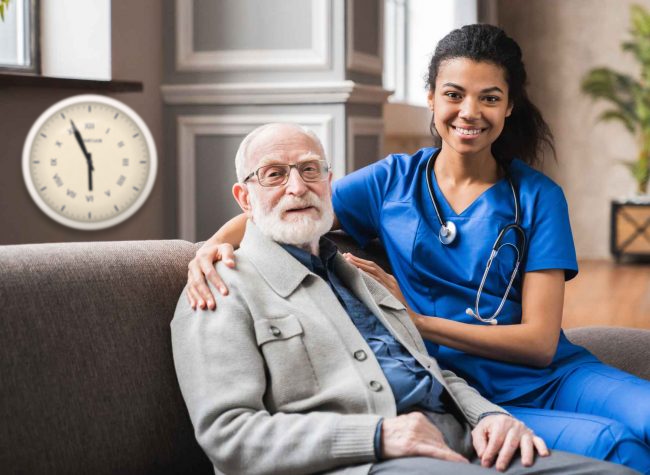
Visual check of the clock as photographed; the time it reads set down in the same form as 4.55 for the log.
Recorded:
5.56
